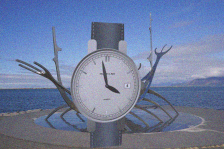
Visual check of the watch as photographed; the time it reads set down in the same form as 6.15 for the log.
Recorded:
3.58
